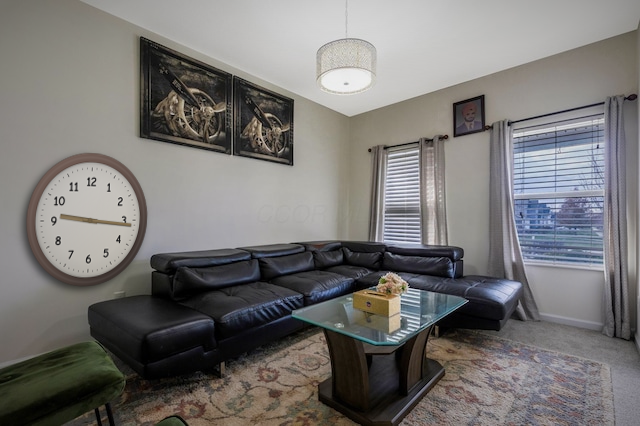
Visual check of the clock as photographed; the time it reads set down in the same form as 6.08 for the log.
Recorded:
9.16
